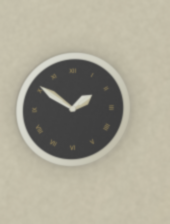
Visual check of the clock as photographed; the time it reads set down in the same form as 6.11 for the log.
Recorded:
1.51
